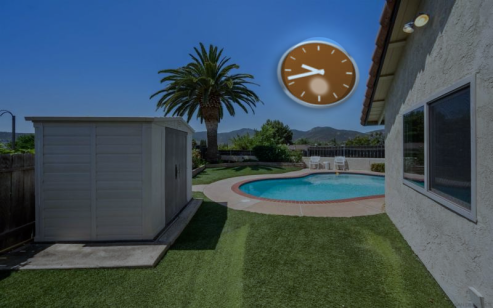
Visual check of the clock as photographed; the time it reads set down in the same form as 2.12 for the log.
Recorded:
9.42
